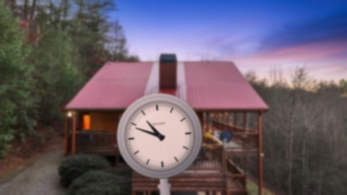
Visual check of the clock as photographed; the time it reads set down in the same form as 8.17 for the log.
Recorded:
10.49
